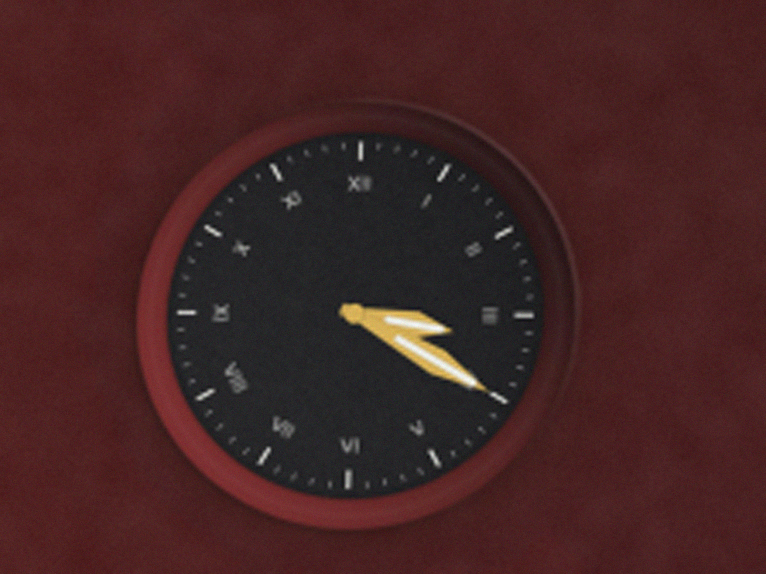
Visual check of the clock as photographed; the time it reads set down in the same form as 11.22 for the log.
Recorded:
3.20
